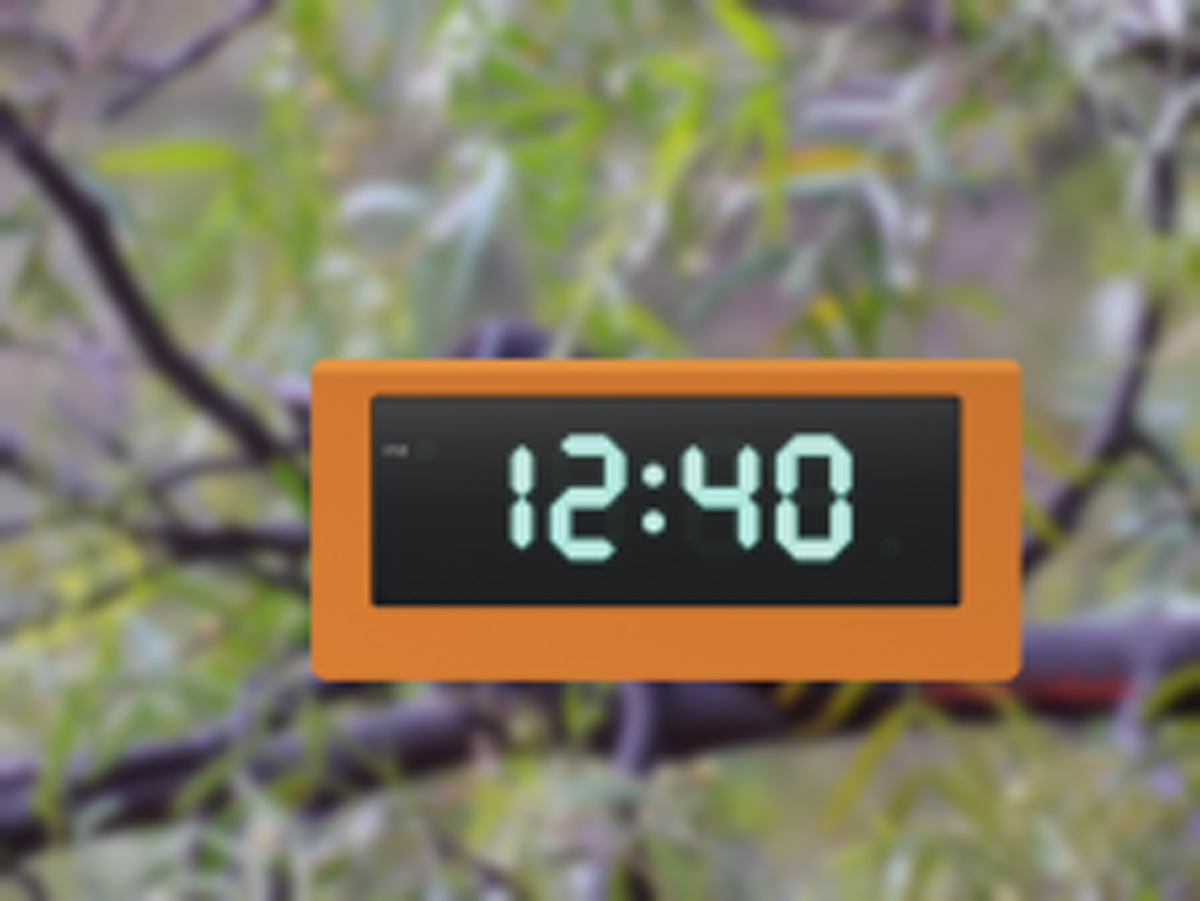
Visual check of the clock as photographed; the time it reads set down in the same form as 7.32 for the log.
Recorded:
12.40
